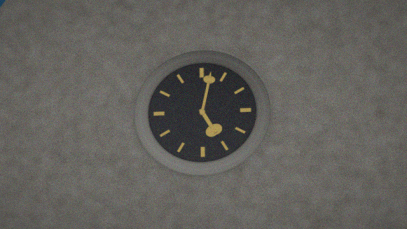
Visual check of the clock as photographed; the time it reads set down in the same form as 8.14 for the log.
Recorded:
5.02
